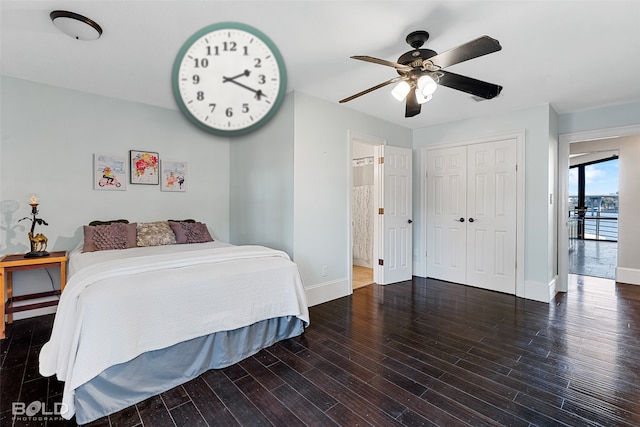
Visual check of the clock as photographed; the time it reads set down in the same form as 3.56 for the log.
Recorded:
2.19
